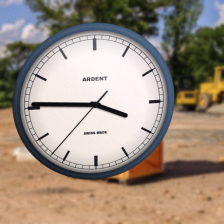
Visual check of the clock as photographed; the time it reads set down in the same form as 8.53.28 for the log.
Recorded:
3.45.37
